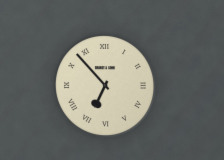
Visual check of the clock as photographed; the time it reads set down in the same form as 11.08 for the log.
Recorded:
6.53
